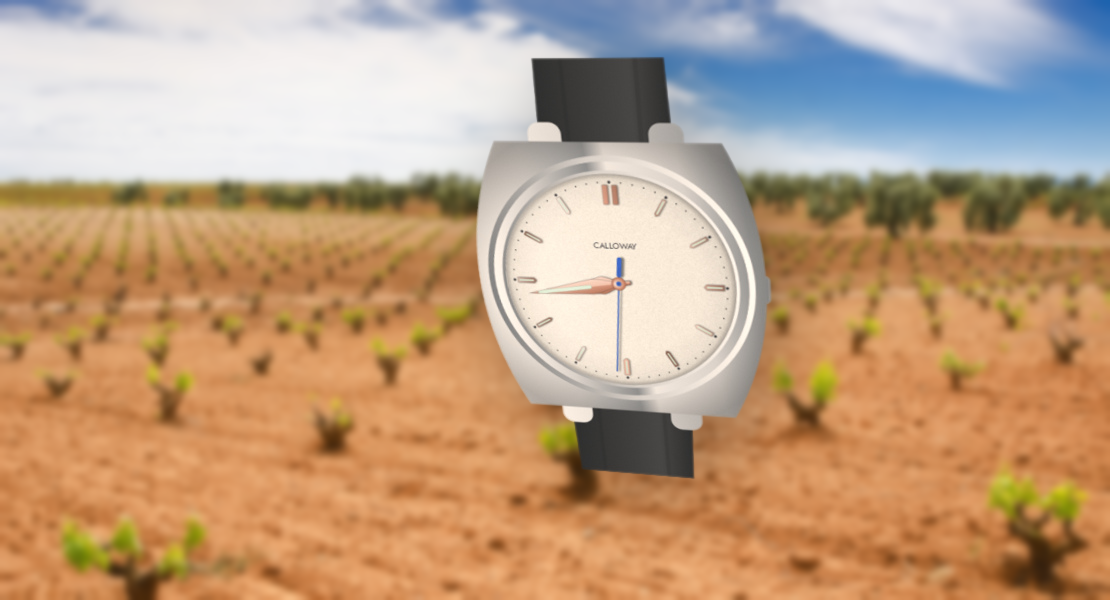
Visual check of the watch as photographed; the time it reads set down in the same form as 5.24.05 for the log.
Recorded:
8.43.31
